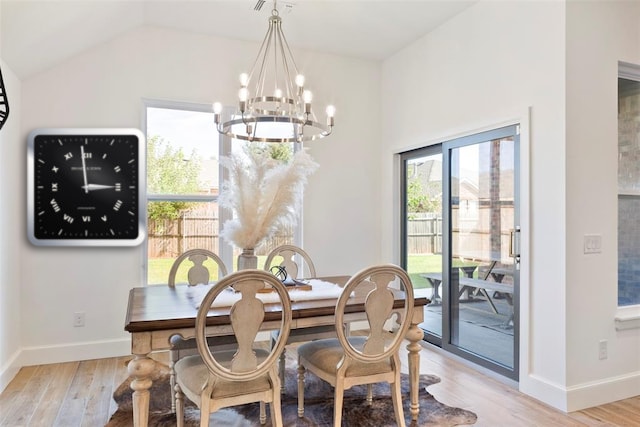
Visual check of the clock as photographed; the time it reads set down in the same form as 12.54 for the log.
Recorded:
2.59
